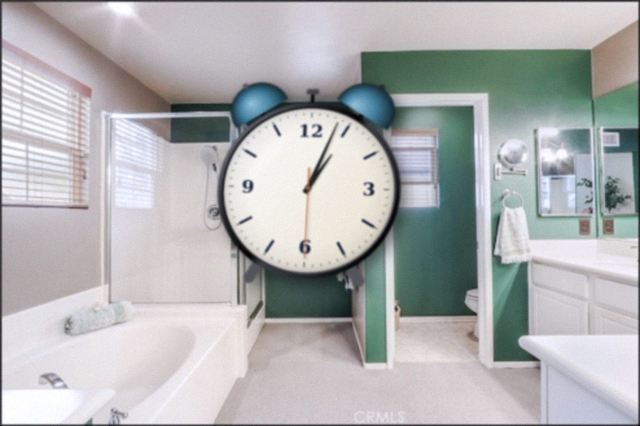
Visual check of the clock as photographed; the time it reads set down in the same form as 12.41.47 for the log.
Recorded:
1.03.30
